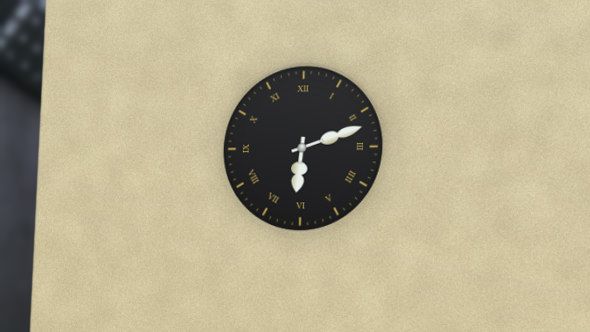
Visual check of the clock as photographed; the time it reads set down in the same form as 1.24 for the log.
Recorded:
6.12
